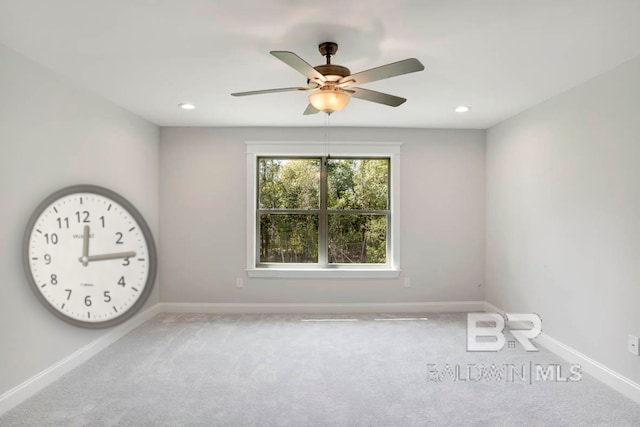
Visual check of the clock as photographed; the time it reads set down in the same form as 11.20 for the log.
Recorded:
12.14
